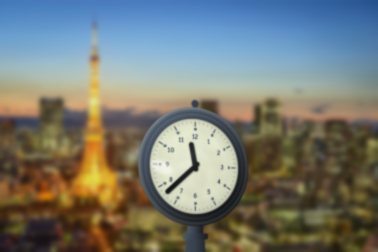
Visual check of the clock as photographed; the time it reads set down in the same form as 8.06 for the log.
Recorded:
11.38
